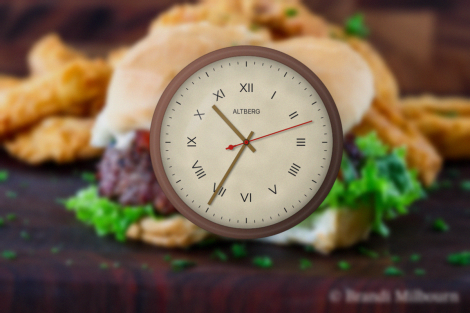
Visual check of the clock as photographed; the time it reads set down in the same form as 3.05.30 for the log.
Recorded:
10.35.12
